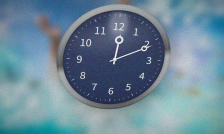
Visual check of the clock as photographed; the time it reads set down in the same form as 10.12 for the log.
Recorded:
12.11
